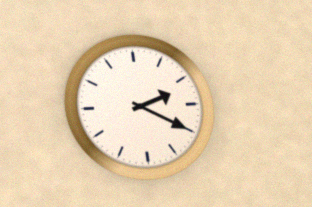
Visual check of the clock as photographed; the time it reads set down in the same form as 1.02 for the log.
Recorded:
2.20
